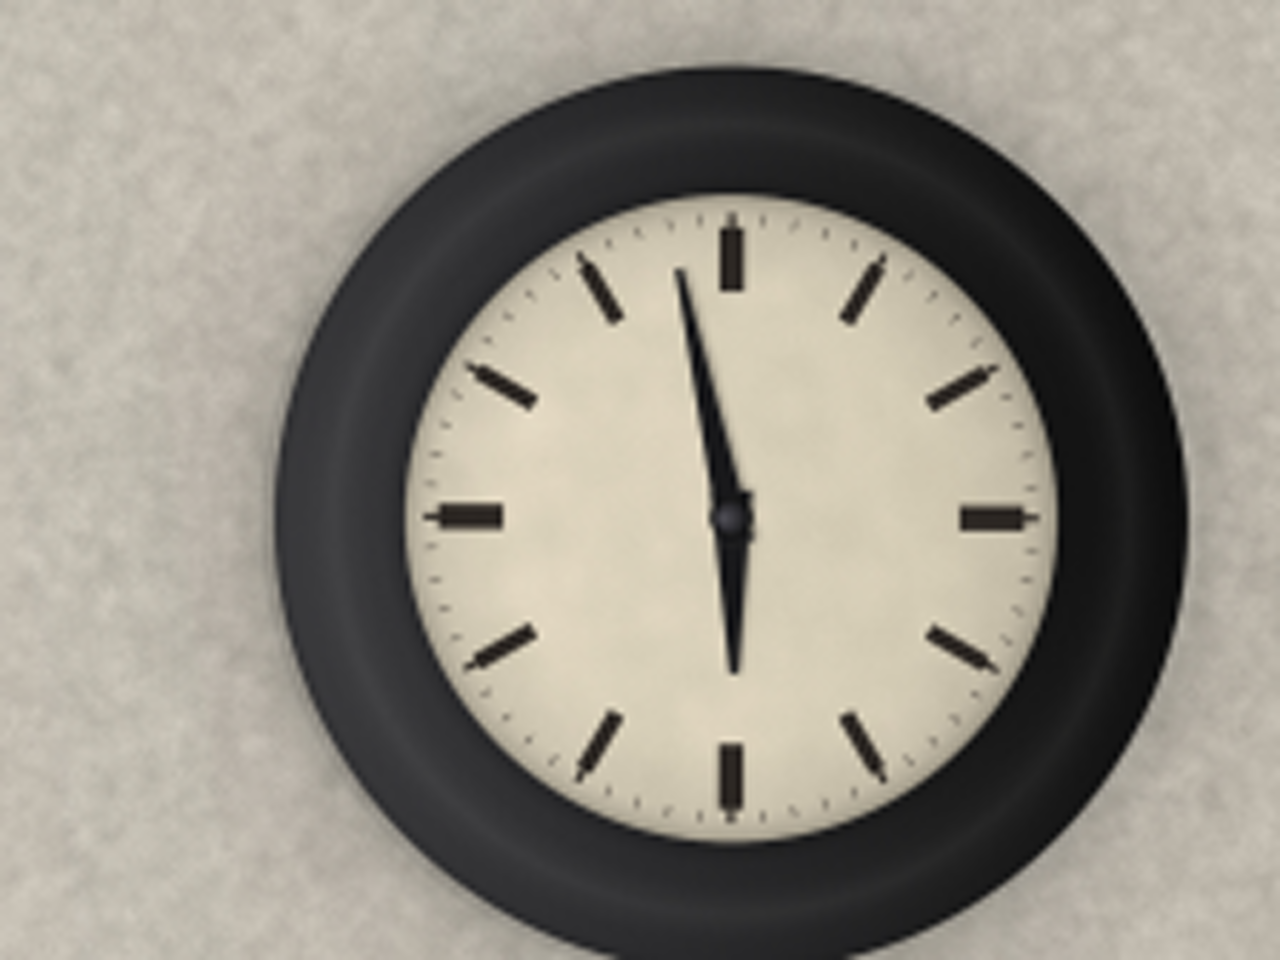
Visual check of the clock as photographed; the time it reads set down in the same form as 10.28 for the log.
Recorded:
5.58
